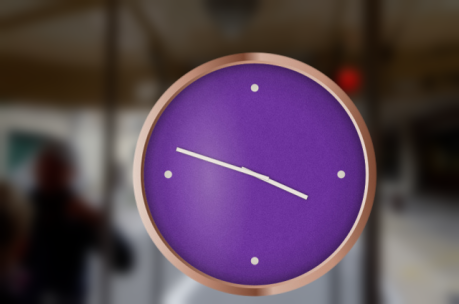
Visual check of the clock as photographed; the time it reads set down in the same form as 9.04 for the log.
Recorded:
3.48
